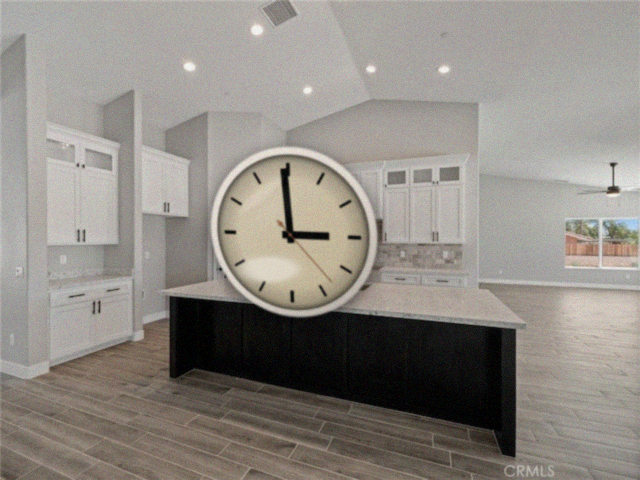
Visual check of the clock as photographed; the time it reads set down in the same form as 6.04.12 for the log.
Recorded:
2.59.23
